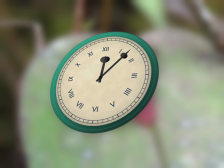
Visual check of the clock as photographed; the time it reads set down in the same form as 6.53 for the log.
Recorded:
12.07
